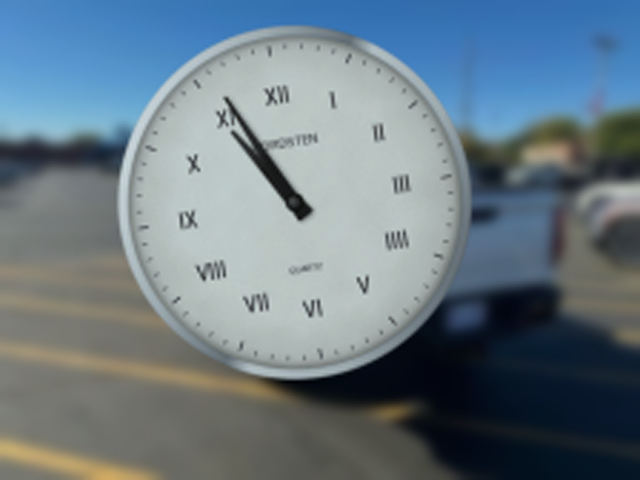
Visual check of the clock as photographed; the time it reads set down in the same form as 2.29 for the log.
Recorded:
10.56
